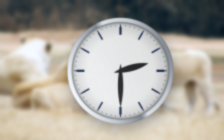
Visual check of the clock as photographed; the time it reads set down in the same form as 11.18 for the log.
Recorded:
2.30
